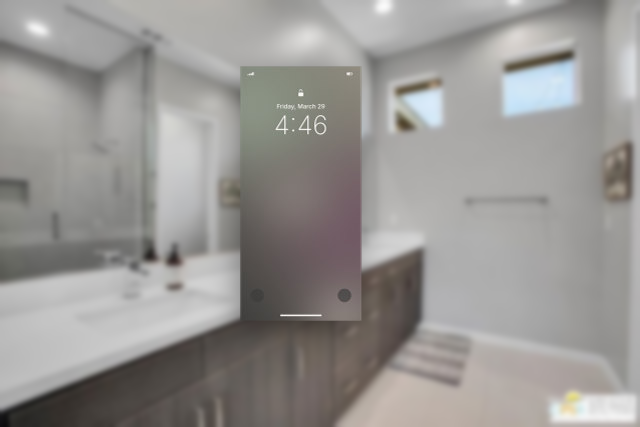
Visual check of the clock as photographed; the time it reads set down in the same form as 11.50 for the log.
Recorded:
4.46
